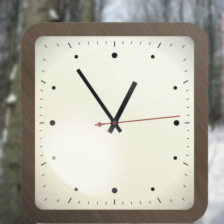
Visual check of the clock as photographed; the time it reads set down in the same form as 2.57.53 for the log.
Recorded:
12.54.14
